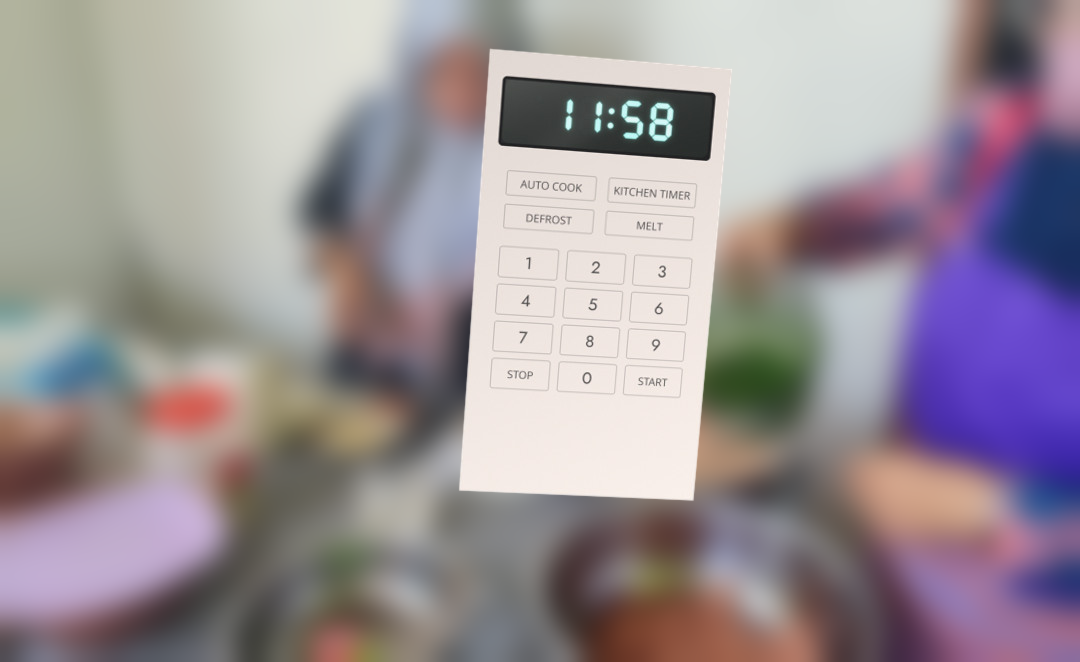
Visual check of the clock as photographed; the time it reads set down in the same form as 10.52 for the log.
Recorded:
11.58
